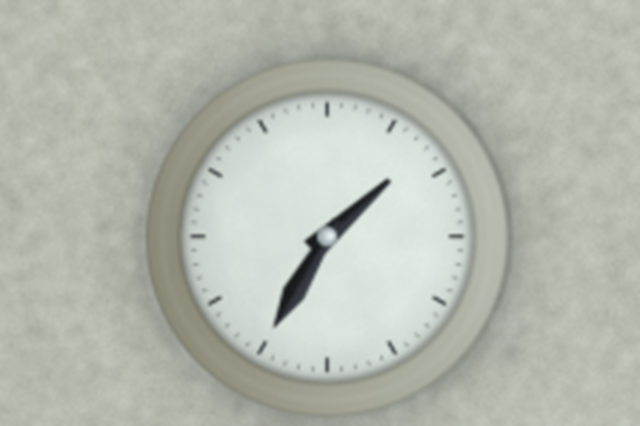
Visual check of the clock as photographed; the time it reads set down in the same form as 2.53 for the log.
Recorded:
1.35
